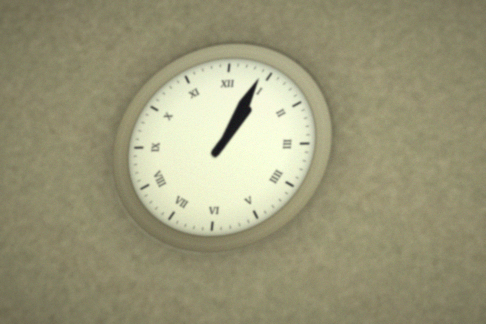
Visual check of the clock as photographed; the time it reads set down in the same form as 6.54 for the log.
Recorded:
1.04
